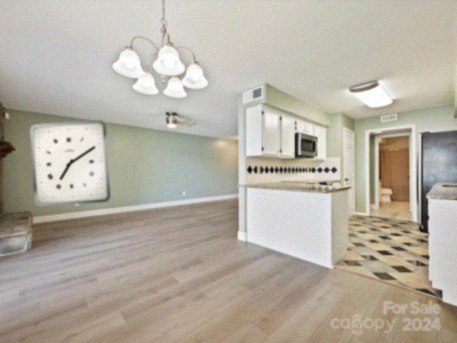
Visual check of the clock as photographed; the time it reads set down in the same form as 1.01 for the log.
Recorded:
7.10
